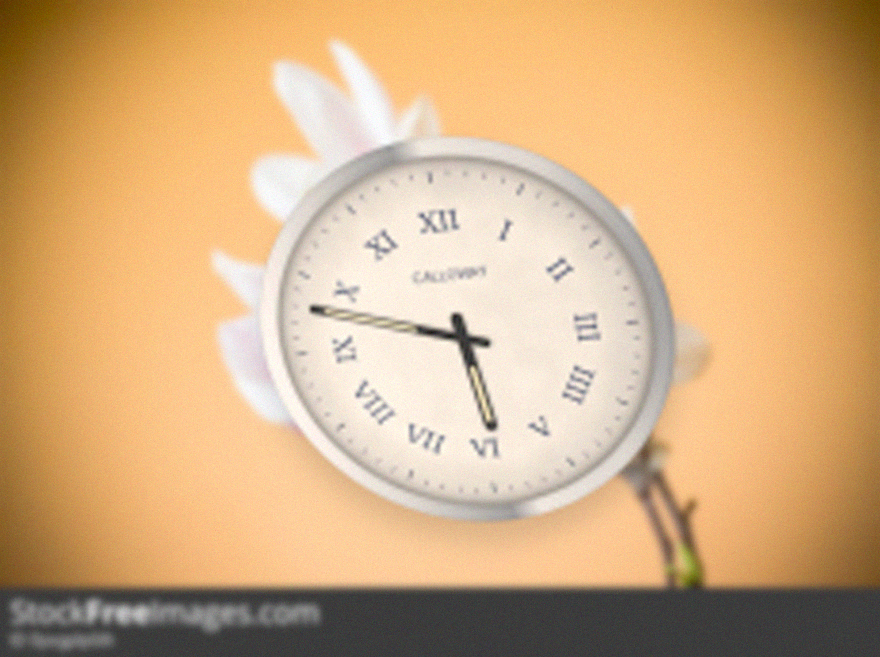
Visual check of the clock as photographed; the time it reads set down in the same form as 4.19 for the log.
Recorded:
5.48
